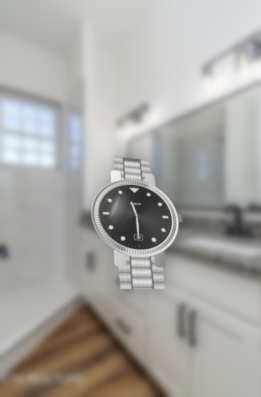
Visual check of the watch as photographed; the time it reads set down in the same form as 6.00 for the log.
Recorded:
11.30
